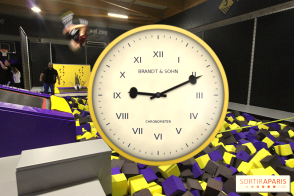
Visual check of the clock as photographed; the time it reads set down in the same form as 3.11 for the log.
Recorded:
9.11
